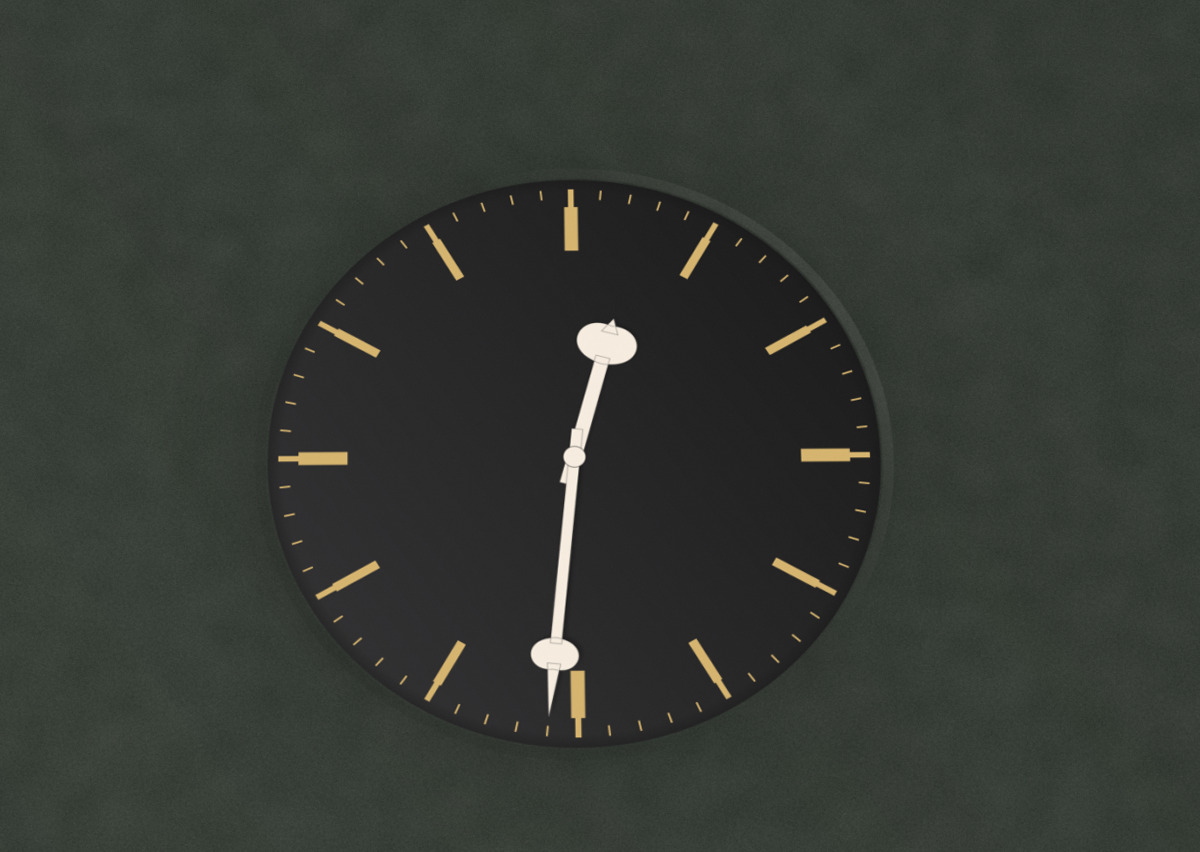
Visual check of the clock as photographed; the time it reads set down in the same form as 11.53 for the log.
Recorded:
12.31
